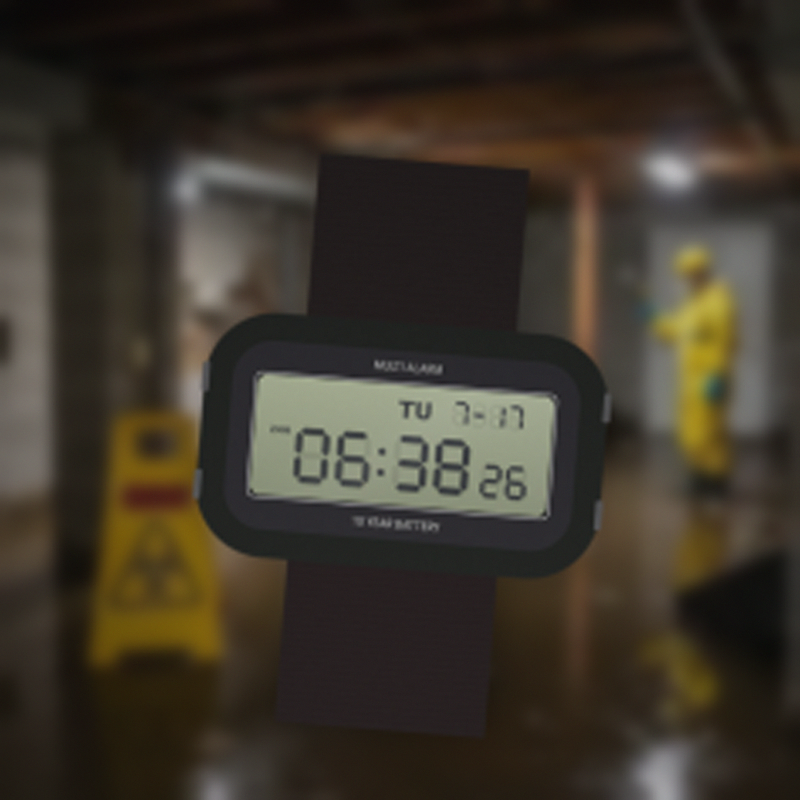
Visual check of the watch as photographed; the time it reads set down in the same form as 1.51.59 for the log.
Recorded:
6.38.26
